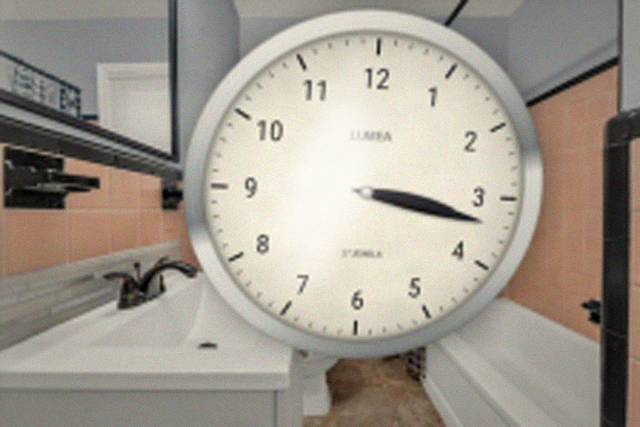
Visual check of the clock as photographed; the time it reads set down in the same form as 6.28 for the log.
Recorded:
3.17
